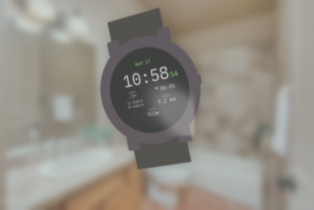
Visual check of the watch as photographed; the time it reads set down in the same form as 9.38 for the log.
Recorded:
10.58
